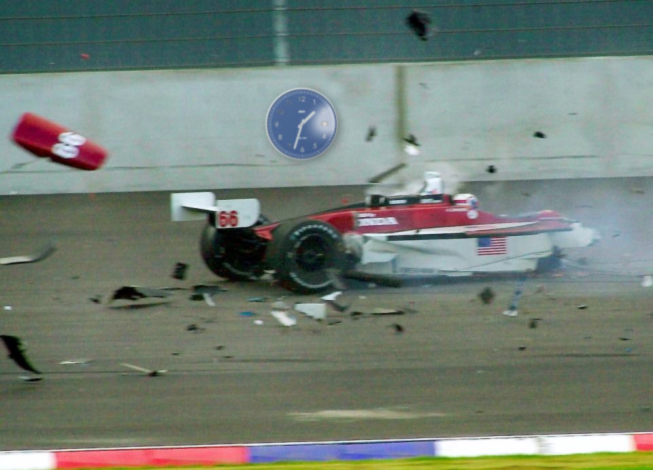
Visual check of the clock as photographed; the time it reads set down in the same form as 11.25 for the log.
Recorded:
1.33
